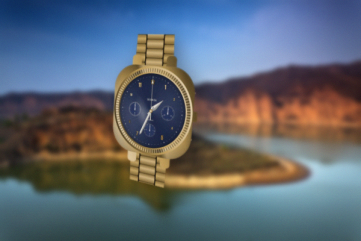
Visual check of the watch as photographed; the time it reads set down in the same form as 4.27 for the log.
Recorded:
1.34
